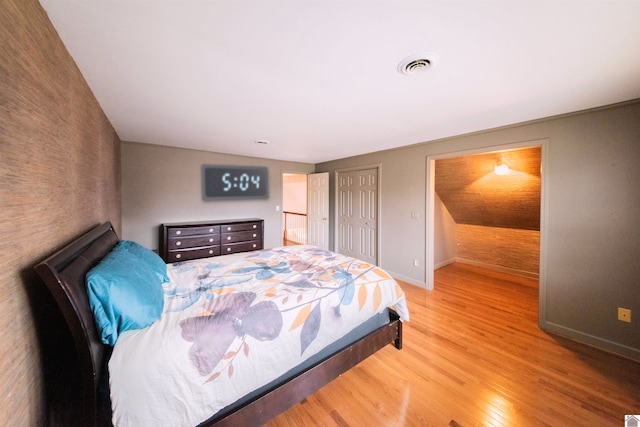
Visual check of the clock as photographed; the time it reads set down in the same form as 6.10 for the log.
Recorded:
5.04
